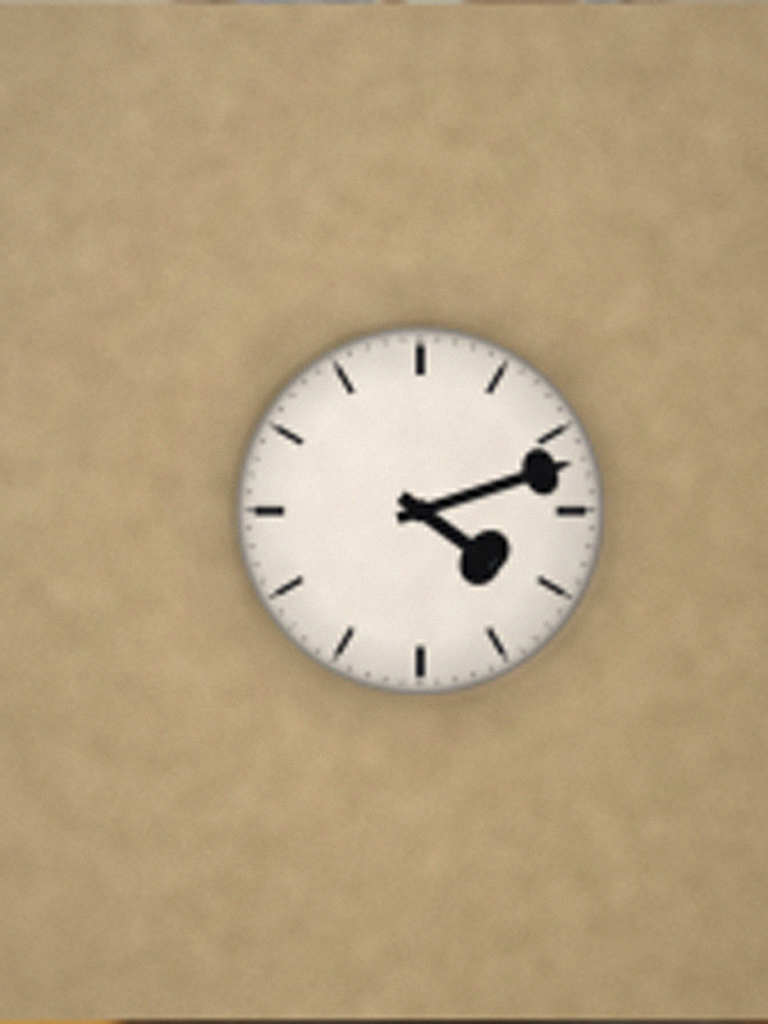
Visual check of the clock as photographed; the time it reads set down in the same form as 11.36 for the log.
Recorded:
4.12
